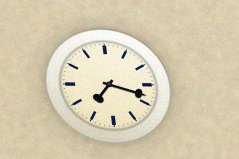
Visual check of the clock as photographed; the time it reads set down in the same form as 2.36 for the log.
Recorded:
7.18
